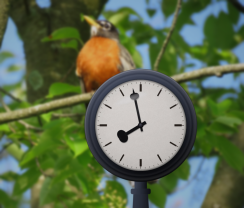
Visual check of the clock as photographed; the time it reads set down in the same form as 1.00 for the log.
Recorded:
7.58
